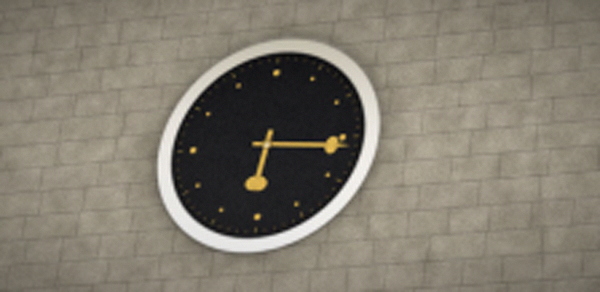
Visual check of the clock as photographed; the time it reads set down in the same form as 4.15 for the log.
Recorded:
6.16
